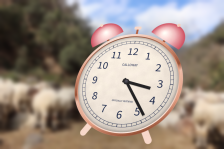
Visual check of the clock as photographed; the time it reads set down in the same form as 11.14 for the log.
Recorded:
3.24
